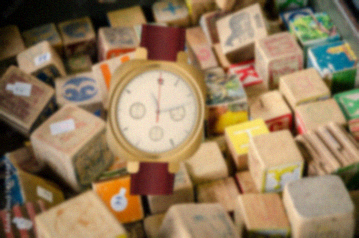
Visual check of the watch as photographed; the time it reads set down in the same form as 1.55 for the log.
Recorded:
11.12
